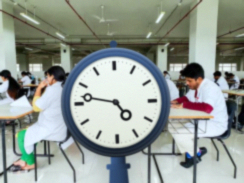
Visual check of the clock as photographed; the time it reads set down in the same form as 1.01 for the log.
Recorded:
4.47
